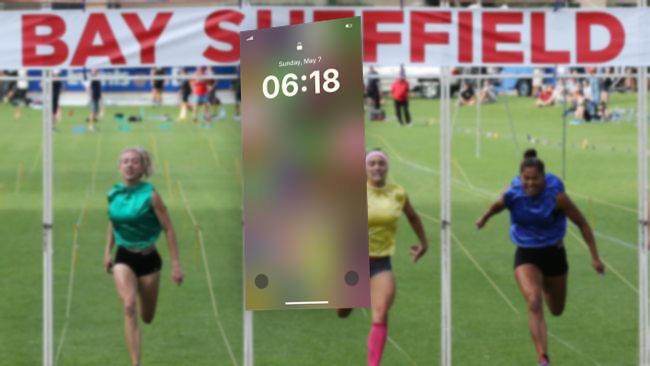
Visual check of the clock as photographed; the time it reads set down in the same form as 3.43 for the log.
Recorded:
6.18
